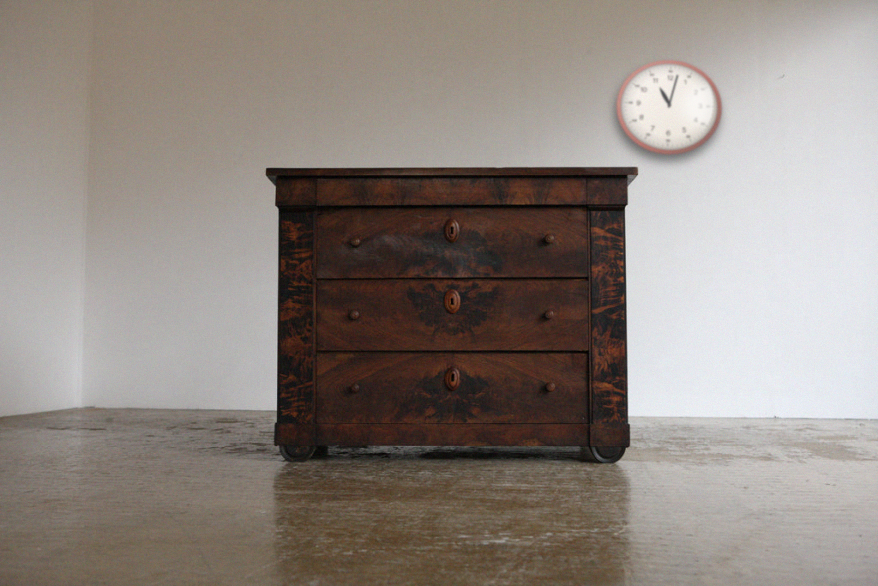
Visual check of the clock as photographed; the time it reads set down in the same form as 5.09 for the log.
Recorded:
11.02
